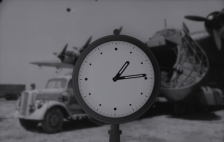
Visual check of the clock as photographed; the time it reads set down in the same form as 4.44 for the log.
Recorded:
1.14
